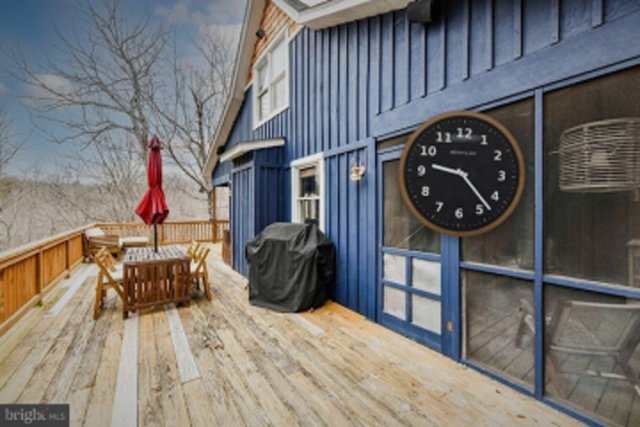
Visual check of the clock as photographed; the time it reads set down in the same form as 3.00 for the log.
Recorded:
9.23
